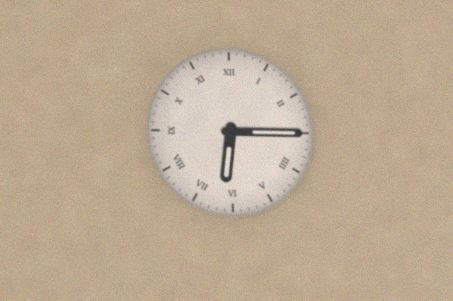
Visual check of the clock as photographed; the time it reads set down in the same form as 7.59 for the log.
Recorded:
6.15
